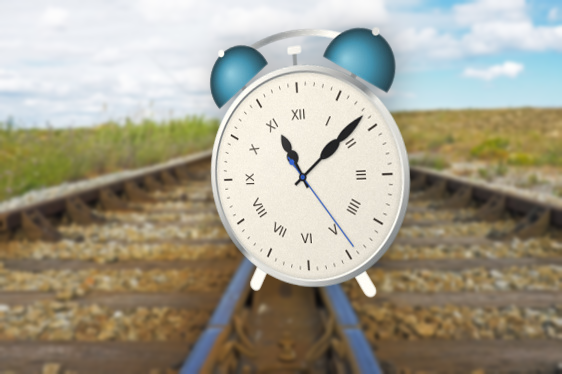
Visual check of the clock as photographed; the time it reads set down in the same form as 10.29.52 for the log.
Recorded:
11.08.24
